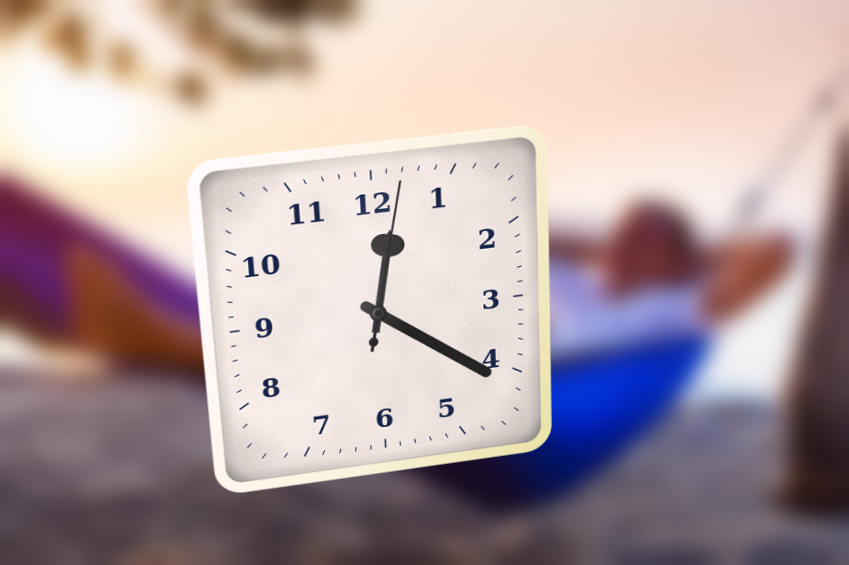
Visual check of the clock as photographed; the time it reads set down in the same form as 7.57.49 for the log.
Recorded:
12.21.02
